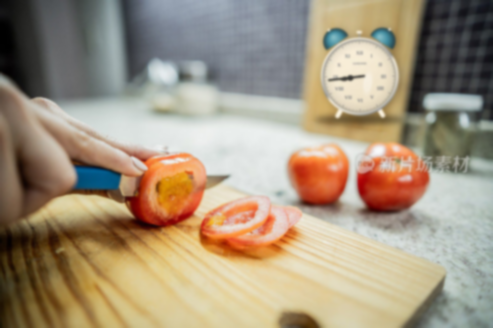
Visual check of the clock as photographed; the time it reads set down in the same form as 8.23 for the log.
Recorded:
8.44
